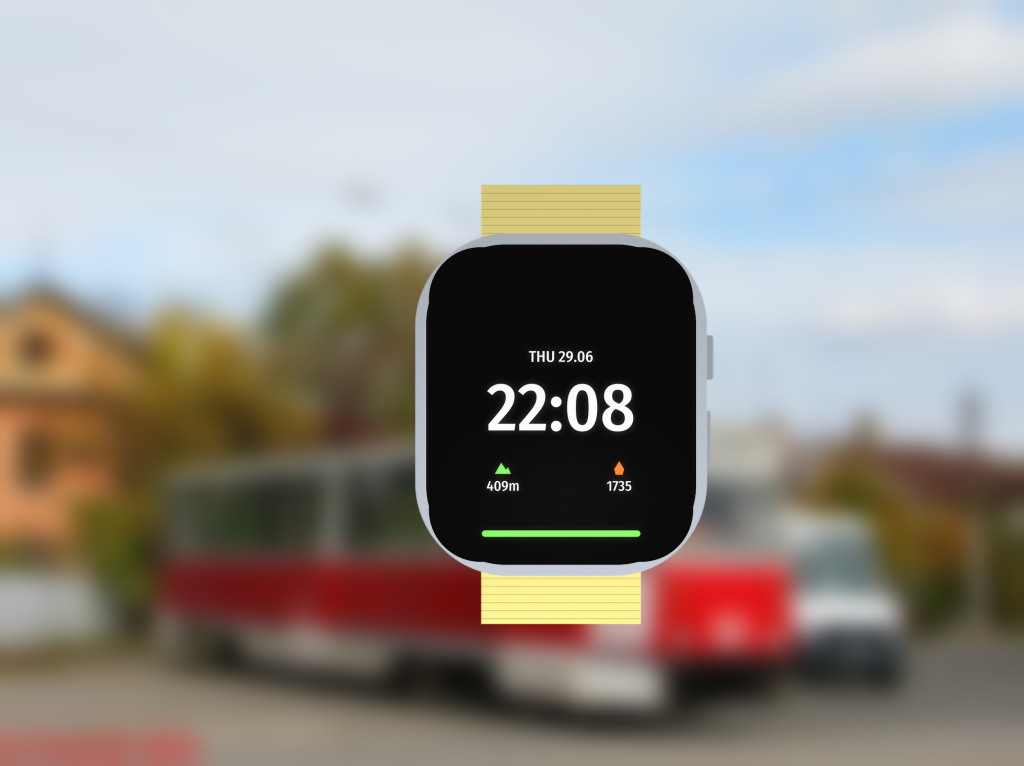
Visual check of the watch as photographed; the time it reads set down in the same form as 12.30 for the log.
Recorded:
22.08
